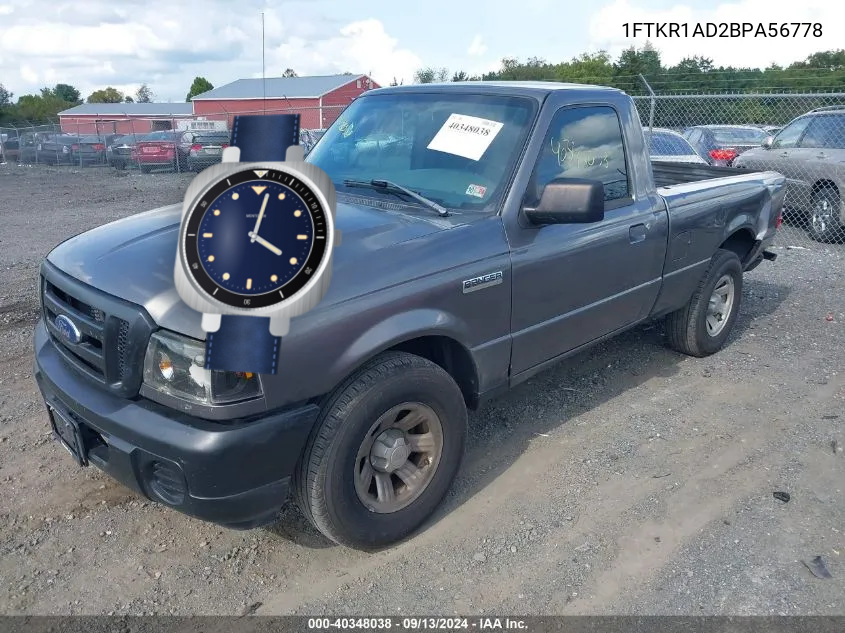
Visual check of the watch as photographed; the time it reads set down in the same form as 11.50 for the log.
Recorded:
4.02
